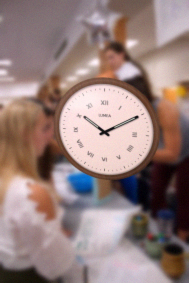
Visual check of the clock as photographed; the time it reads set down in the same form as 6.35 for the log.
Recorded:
10.10
